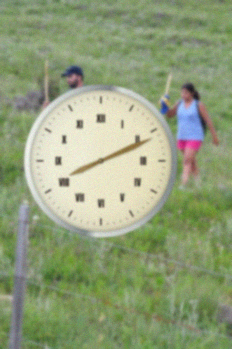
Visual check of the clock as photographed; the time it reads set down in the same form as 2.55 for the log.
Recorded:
8.11
